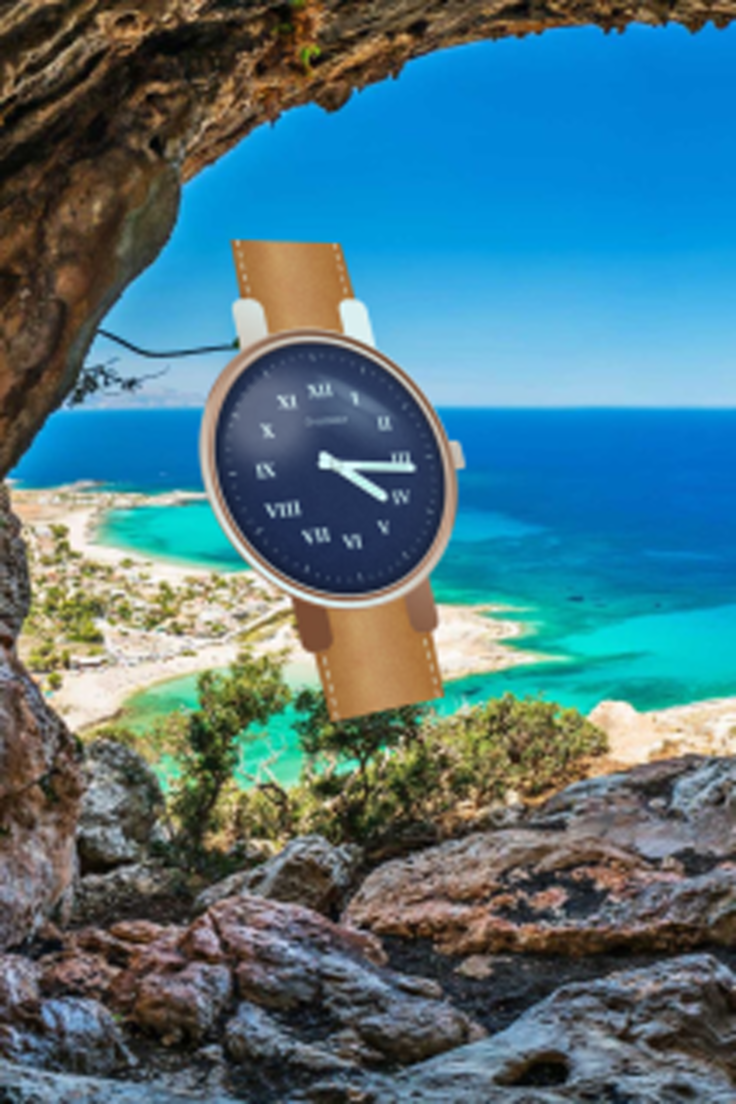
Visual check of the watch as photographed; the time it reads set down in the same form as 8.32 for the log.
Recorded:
4.16
